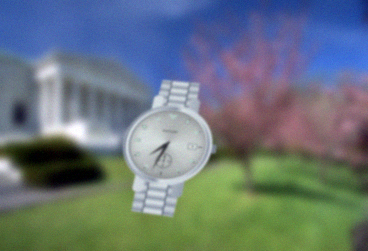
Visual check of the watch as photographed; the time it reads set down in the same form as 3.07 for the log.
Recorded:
7.33
